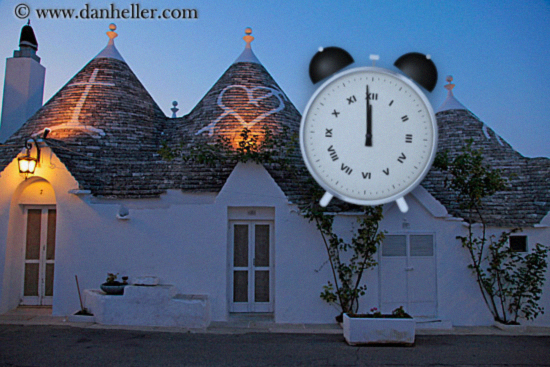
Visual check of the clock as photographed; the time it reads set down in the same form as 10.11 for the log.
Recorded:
11.59
